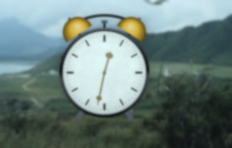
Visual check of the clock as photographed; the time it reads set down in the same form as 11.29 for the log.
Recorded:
12.32
